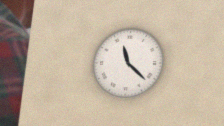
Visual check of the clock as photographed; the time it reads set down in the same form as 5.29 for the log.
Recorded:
11.22
